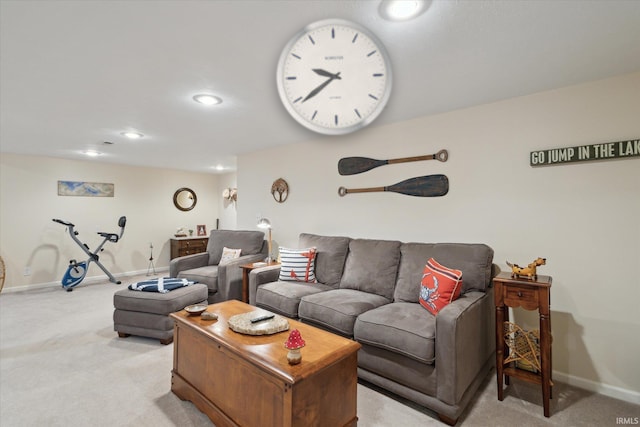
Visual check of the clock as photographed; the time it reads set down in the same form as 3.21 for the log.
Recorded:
9.39
